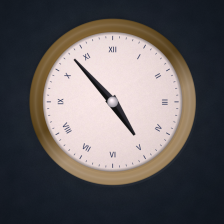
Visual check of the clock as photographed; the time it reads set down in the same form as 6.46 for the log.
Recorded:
4.53
